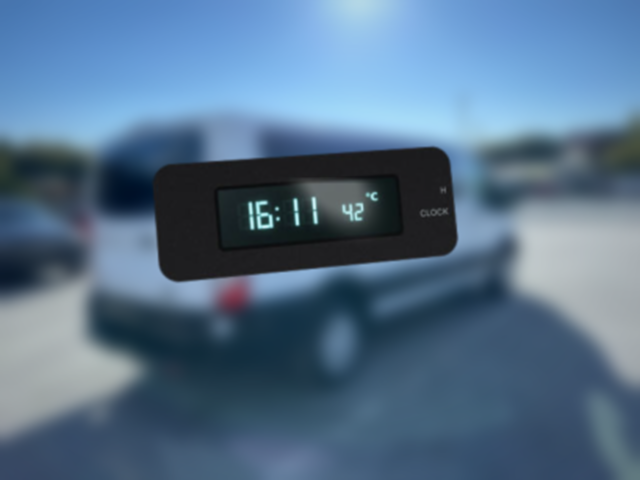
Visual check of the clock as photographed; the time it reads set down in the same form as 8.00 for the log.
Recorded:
16.11
